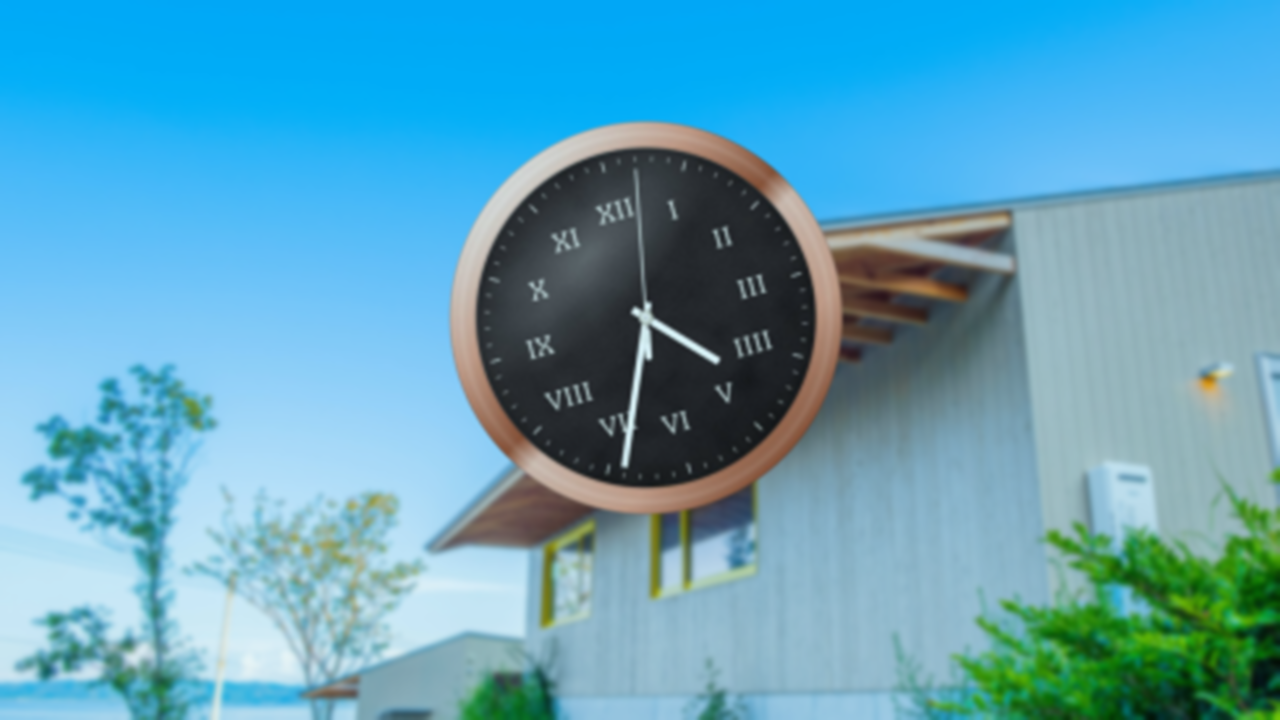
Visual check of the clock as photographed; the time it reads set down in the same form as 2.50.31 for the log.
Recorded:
4.34.02
